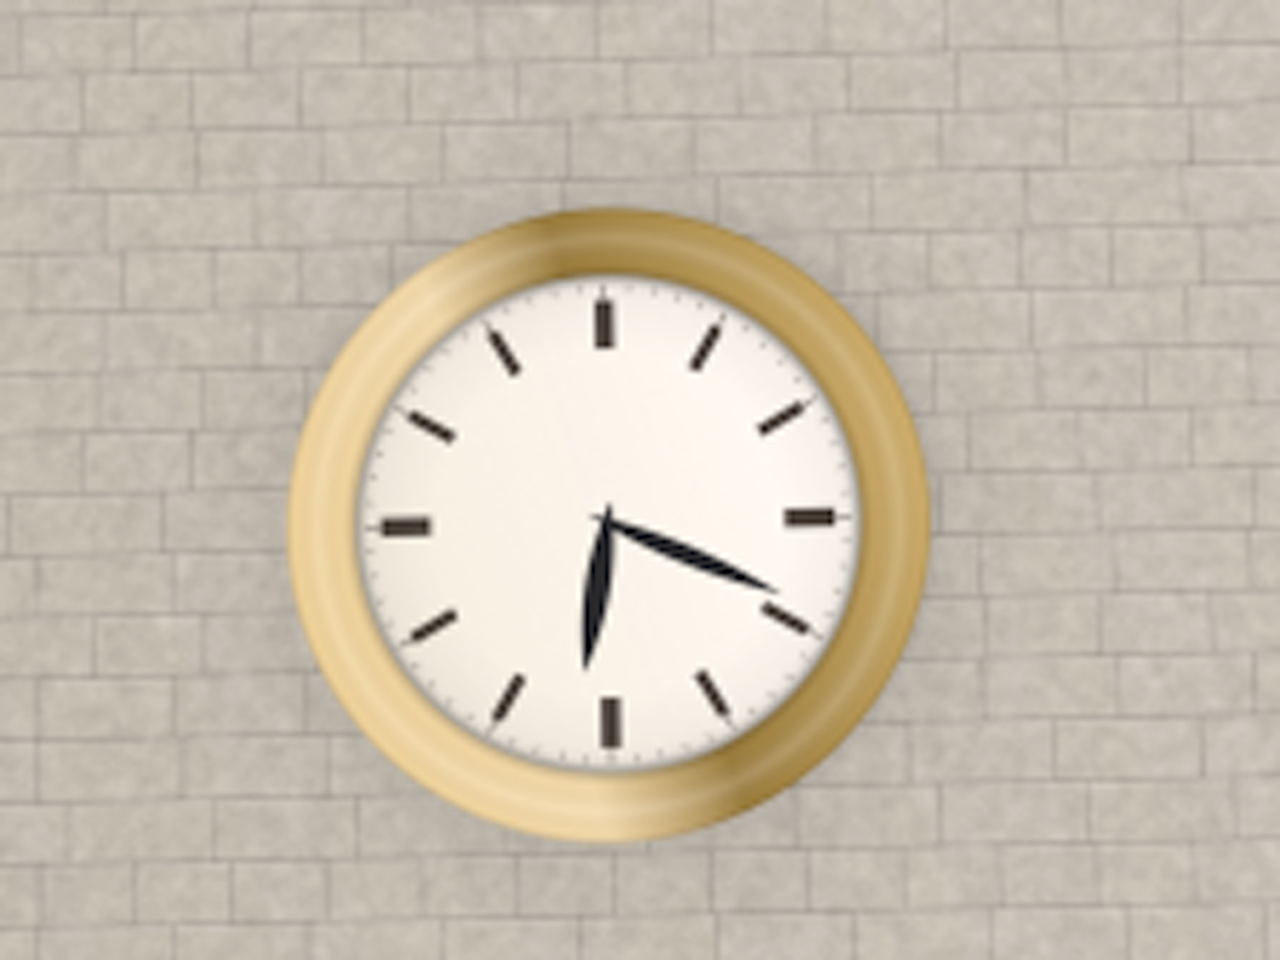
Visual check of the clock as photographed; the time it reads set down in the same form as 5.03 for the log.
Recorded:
6.19
